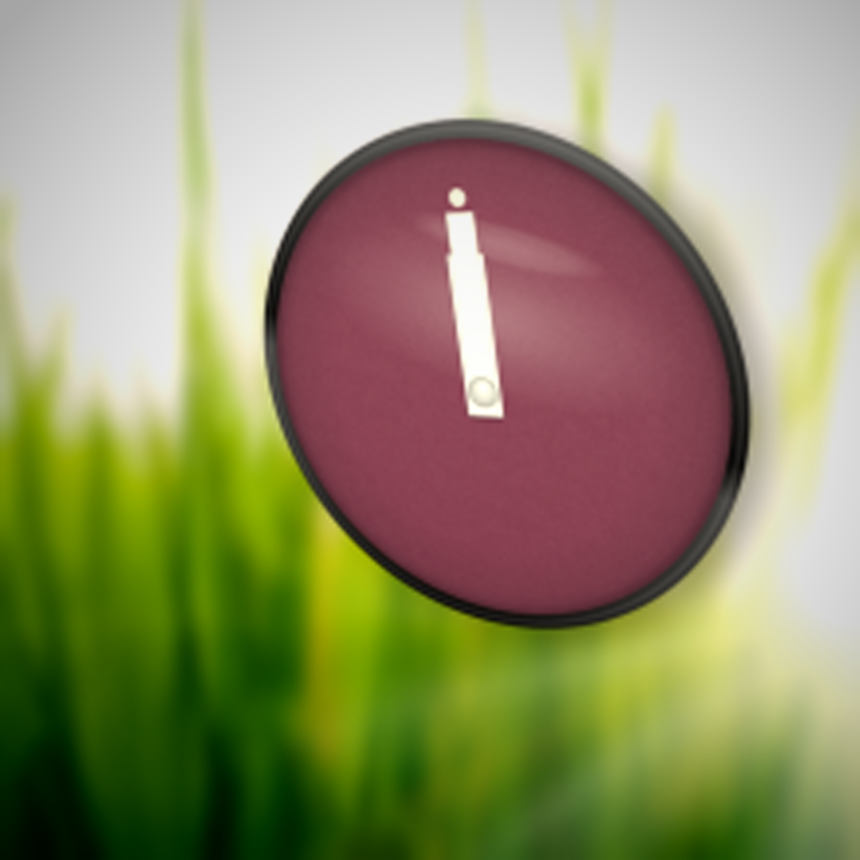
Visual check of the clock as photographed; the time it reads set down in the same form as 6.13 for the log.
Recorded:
12.00
